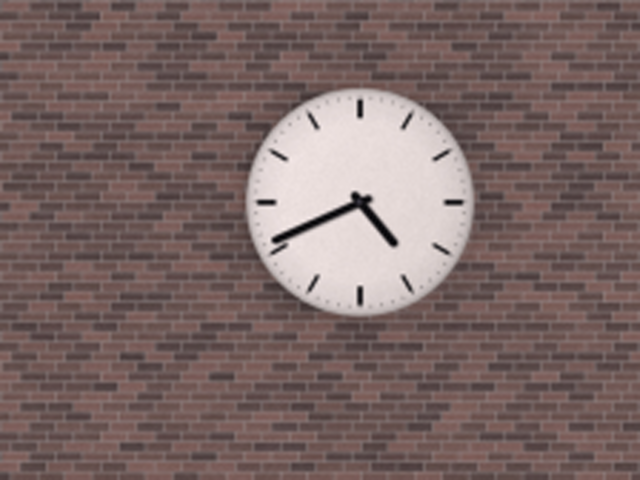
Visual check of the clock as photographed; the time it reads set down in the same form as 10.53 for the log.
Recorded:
4.41
